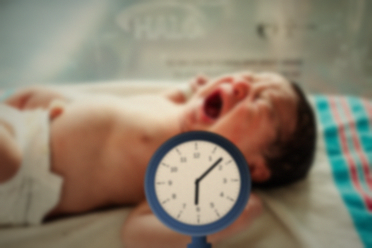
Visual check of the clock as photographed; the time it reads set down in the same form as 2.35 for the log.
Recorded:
6.08
